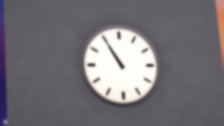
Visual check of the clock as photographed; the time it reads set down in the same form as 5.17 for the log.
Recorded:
10.55
